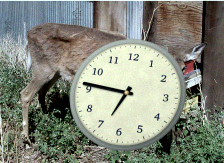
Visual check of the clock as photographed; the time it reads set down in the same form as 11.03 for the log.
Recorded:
6.46
